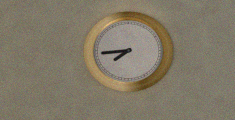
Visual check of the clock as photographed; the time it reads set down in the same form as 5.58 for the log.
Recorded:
7.44
